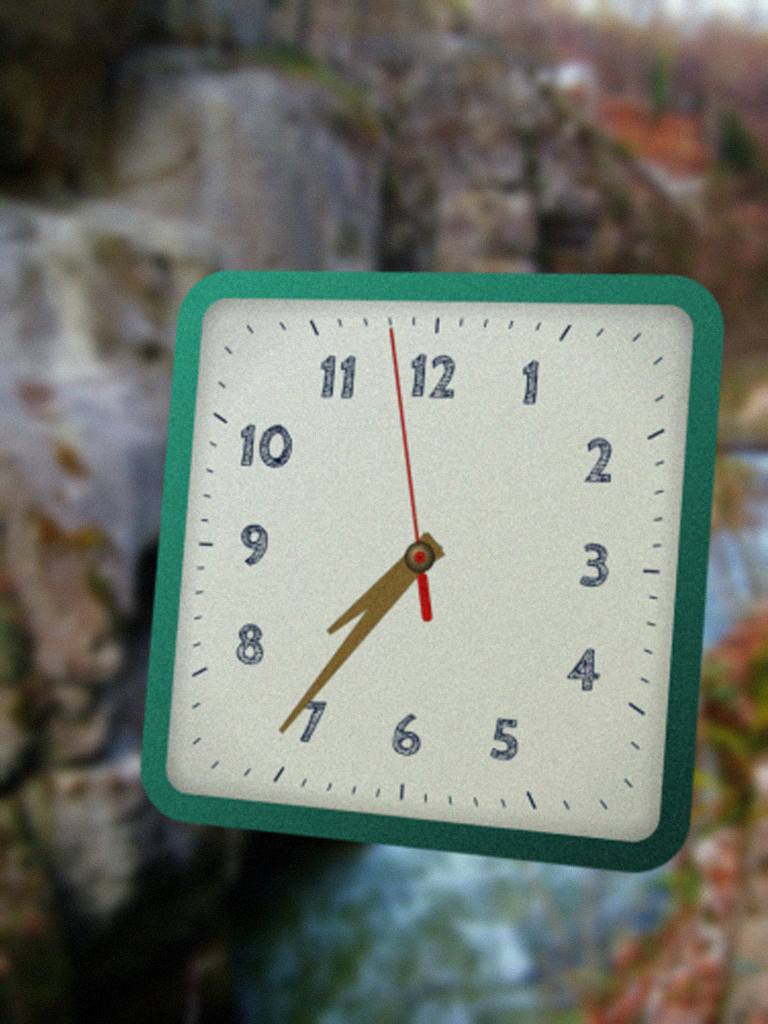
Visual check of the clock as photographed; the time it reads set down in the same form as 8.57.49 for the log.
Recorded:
7.35.58
